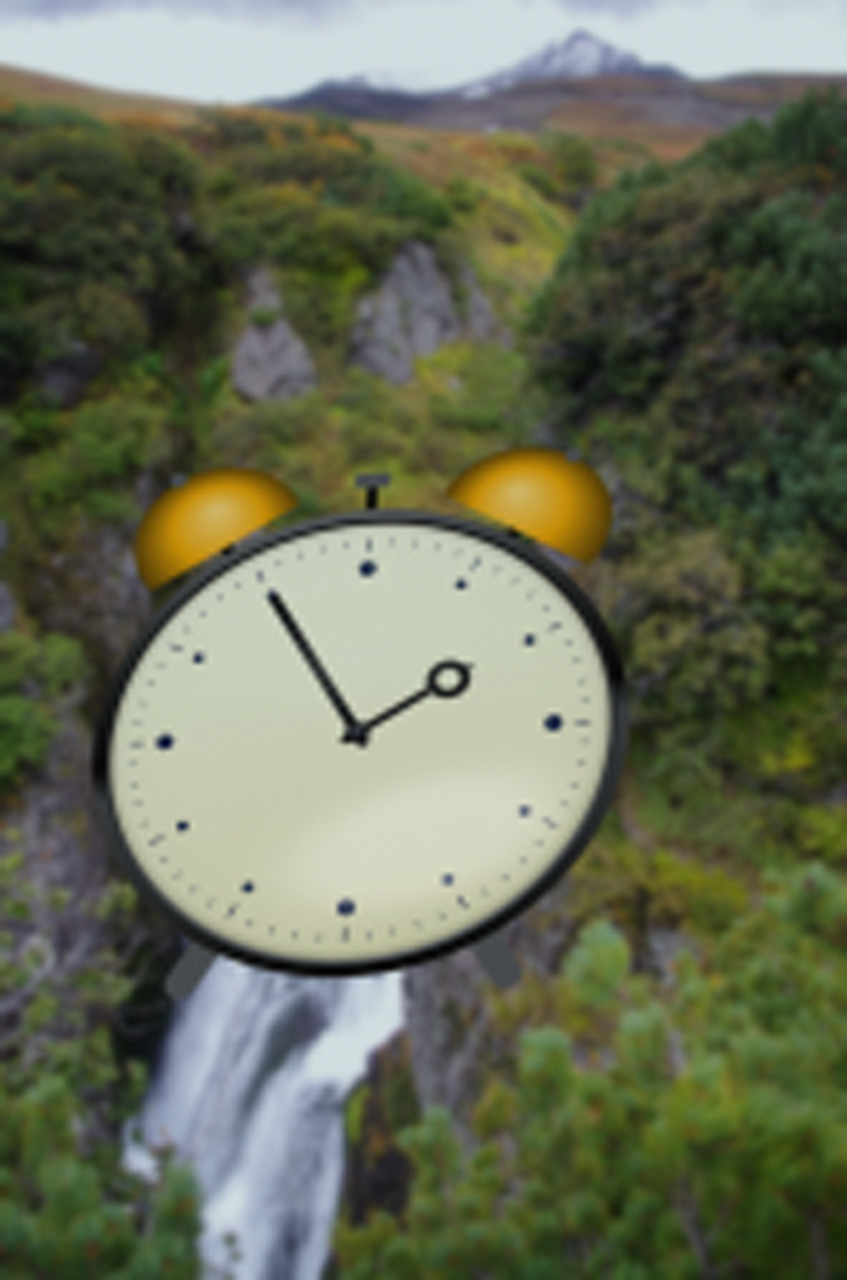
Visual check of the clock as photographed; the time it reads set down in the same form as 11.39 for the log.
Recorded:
1.55
